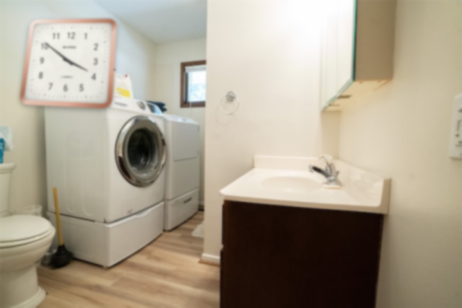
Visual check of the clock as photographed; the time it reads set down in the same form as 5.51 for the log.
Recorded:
3.51
